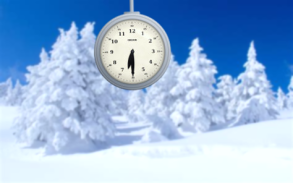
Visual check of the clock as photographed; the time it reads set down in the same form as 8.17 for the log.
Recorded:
6.30
